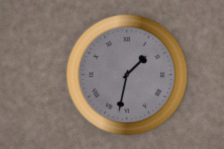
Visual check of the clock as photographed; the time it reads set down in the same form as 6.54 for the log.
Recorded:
1.32
